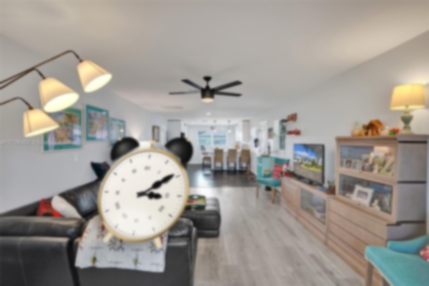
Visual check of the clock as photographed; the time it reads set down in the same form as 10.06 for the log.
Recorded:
3.09
